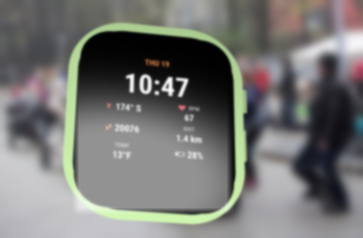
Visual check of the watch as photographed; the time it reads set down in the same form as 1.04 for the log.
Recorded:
10.47
